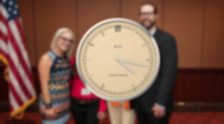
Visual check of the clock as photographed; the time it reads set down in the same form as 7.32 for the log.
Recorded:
4.17
